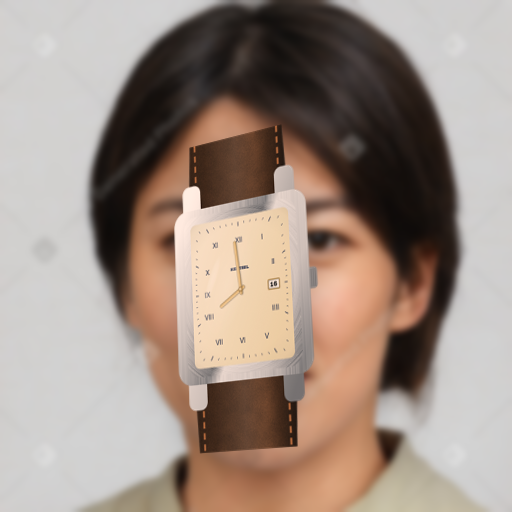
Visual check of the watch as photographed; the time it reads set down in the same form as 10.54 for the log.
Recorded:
7.59
